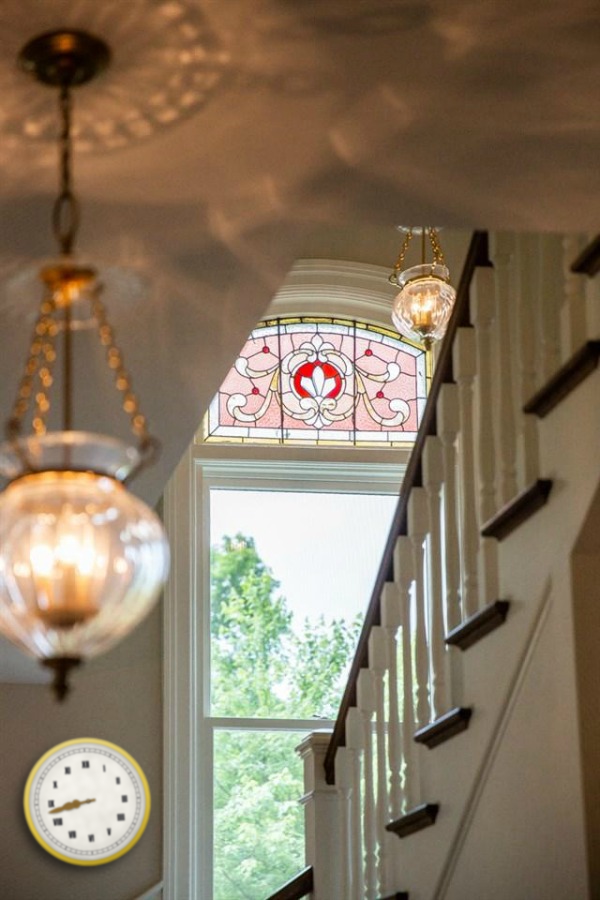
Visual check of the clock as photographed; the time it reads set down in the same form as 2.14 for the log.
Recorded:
8.43
